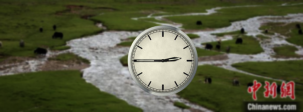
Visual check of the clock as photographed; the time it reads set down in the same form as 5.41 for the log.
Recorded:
2.45
